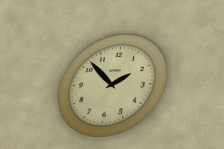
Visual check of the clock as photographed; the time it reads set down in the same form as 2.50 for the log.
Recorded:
1.52
